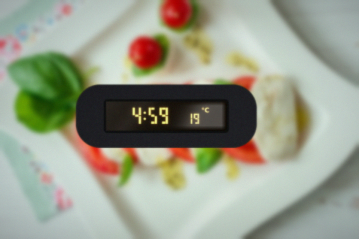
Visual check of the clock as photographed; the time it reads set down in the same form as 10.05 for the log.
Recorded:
4.59
